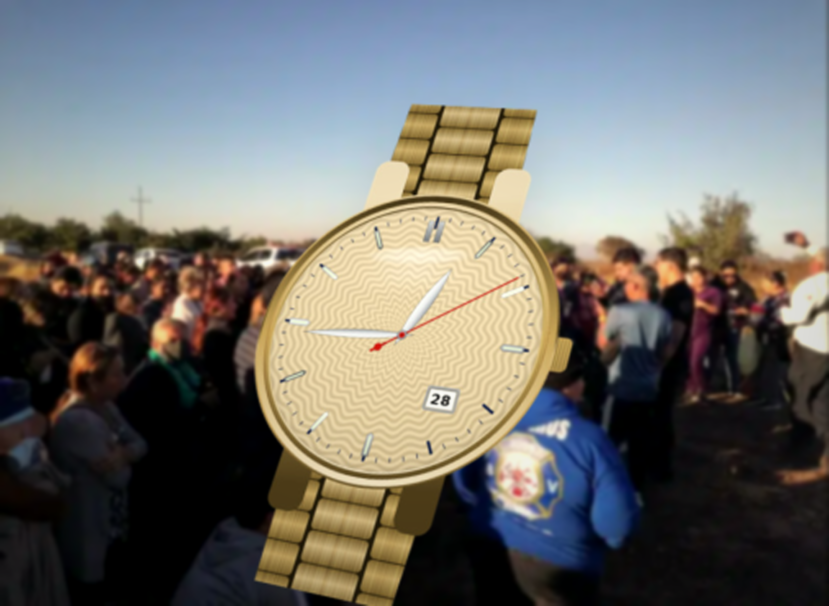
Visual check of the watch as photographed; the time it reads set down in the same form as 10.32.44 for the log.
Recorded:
12.44.09
